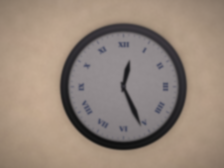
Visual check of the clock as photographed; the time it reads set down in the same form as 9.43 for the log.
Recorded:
12.26
